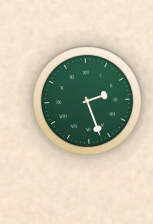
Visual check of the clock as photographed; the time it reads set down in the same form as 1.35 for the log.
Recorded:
2.27
